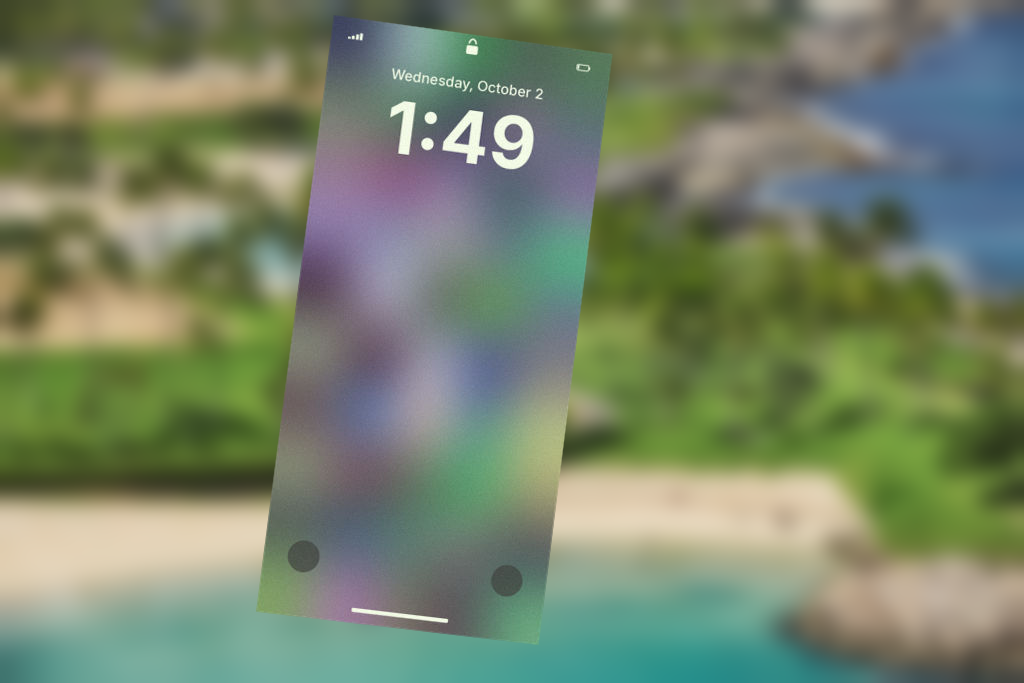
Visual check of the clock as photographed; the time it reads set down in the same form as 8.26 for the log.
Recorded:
1.49
